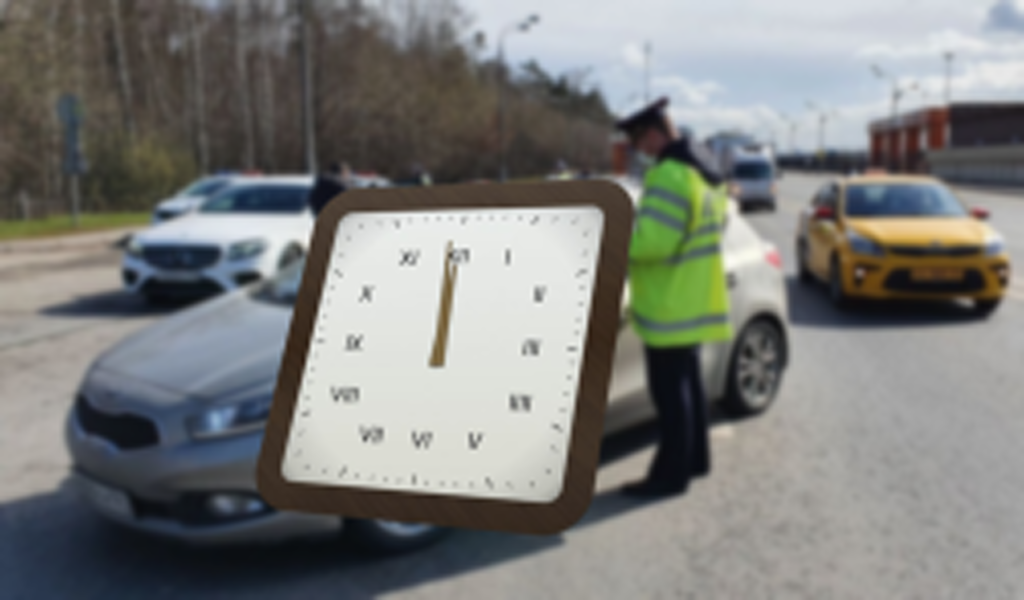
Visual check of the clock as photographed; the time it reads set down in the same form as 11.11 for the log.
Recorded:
11.59
